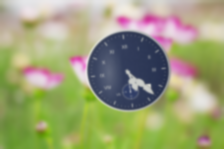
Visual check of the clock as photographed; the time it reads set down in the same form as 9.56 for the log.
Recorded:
5.23
